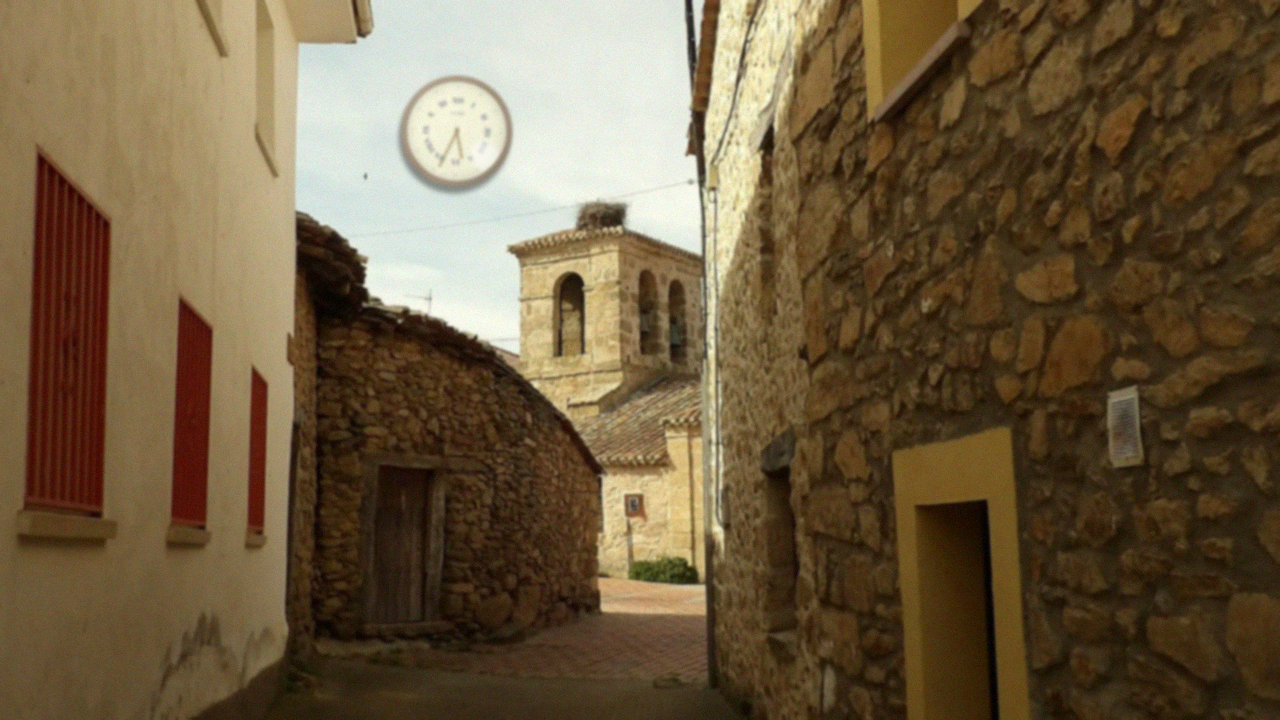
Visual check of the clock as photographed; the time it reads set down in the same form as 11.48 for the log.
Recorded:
5.34
